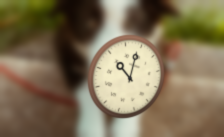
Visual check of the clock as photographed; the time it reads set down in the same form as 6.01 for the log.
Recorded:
9.59
